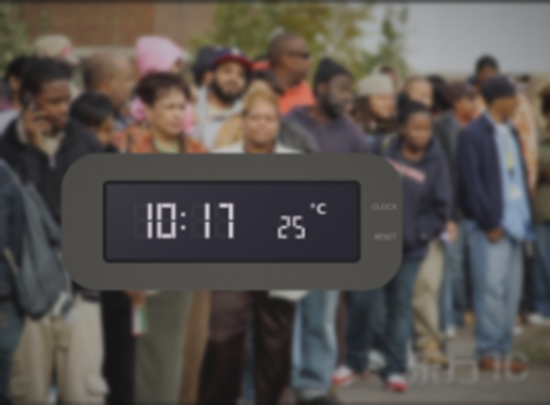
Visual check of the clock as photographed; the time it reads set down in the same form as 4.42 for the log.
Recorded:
10.17
